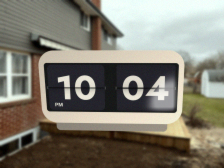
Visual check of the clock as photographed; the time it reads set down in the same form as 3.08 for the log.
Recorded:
10.04
